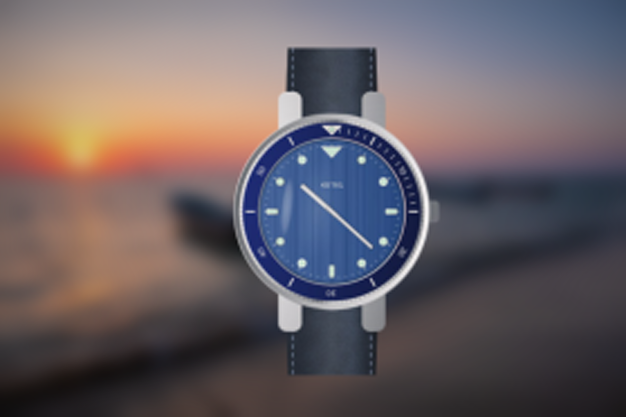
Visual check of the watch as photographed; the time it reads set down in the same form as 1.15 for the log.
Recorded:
10.22
